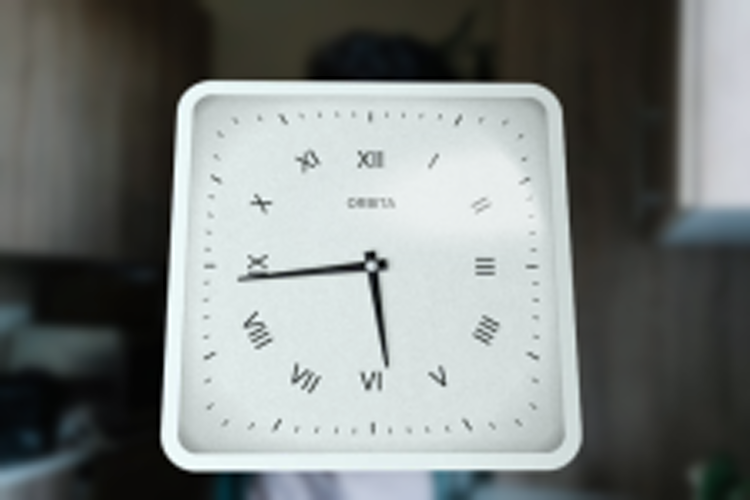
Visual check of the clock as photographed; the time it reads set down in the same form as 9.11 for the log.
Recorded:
5.44
